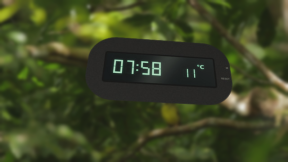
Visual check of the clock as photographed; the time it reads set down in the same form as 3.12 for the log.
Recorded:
7.58
